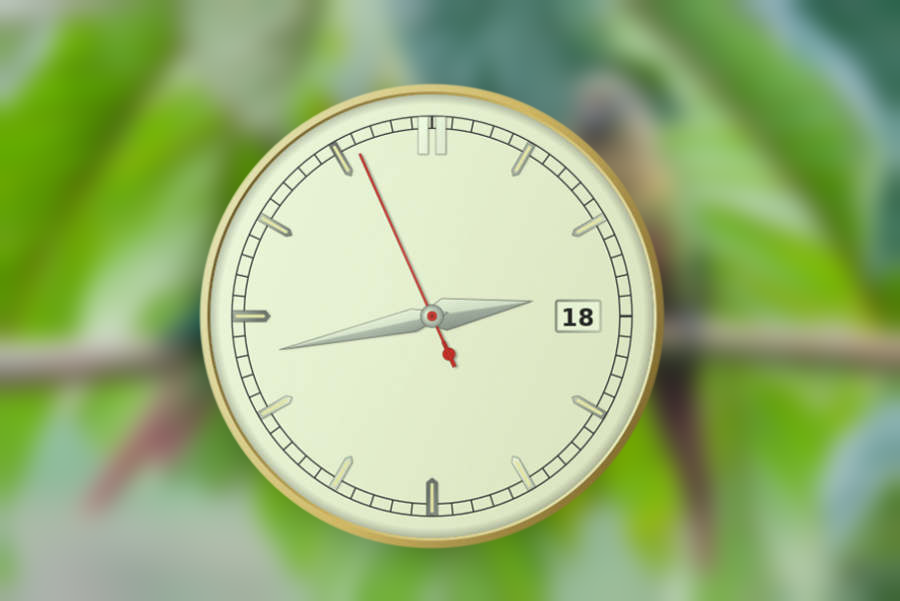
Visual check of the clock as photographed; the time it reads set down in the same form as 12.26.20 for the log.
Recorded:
2.42.56
